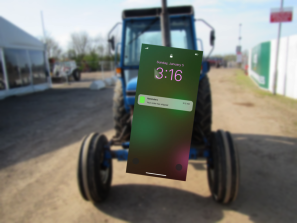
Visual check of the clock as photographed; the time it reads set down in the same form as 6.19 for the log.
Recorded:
3.16
